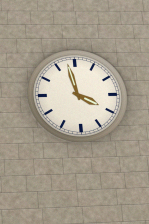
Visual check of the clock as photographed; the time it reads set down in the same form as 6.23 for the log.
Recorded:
3.58
